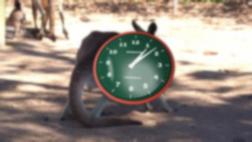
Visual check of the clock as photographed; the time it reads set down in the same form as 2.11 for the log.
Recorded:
1.08
